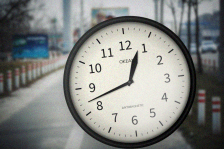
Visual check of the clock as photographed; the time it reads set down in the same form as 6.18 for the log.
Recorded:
12.42
